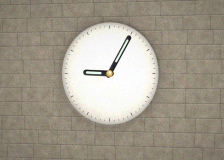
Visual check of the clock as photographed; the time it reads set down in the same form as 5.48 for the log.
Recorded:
9.05
